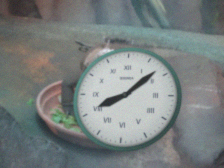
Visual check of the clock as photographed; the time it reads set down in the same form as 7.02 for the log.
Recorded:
8.08
